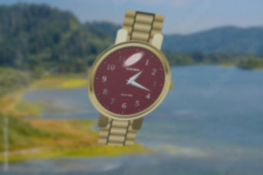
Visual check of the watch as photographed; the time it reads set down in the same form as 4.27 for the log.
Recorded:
1.18
